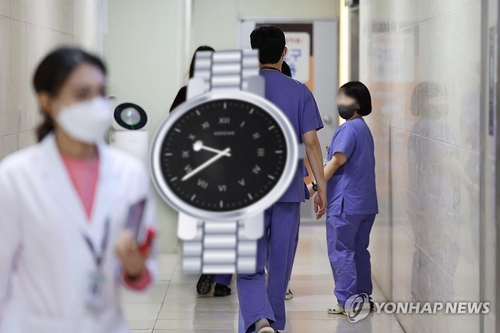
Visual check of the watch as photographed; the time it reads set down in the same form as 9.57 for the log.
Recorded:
9.39
